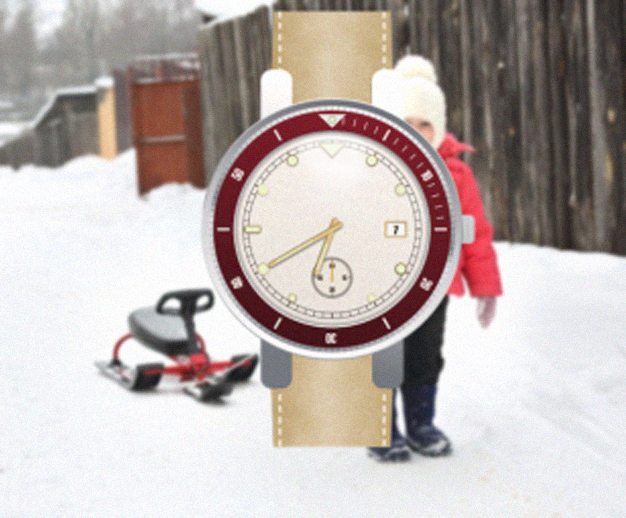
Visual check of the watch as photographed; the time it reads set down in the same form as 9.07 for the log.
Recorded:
6.40
